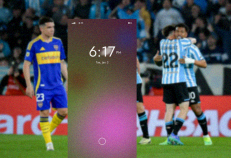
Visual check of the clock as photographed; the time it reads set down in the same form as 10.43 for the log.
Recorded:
6.17
